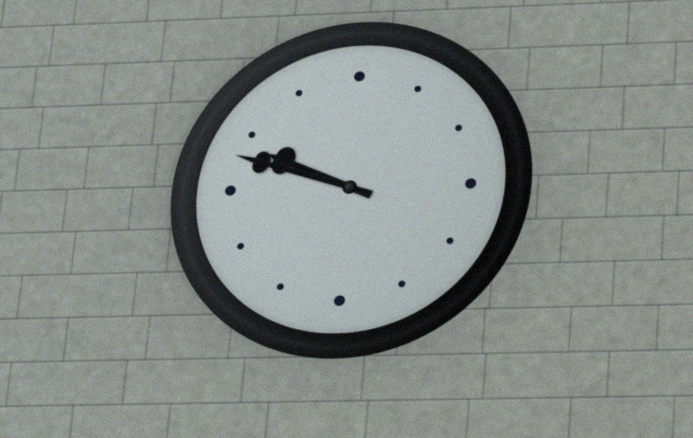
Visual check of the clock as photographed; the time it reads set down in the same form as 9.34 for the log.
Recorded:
9.48
